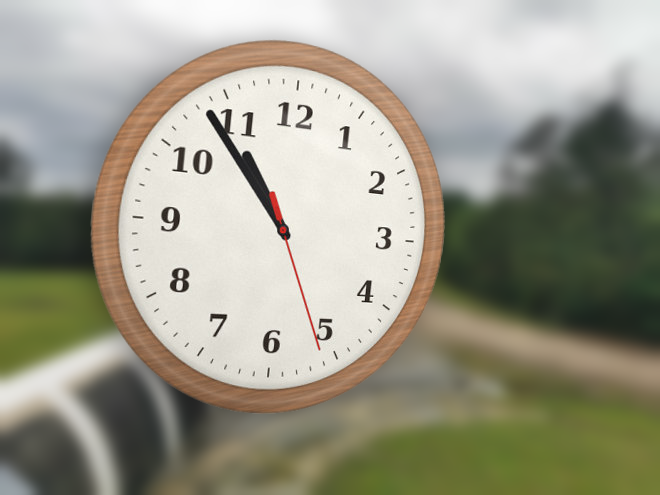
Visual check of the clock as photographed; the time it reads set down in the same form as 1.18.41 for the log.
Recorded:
10.53.26
